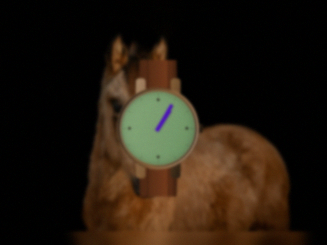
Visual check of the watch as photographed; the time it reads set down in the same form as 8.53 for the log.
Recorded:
1.05
